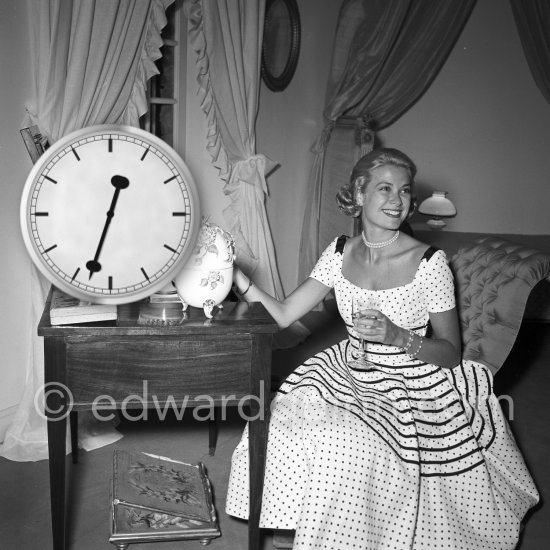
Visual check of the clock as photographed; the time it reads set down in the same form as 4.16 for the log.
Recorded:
12.33
